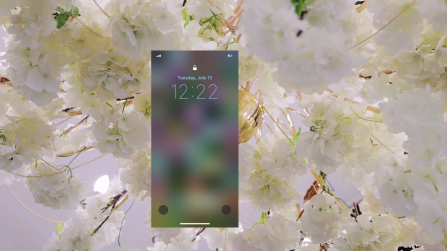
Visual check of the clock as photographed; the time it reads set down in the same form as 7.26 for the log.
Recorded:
12.22
